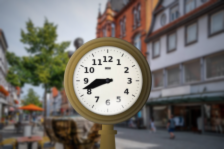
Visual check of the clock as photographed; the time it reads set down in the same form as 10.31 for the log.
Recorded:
8.42
